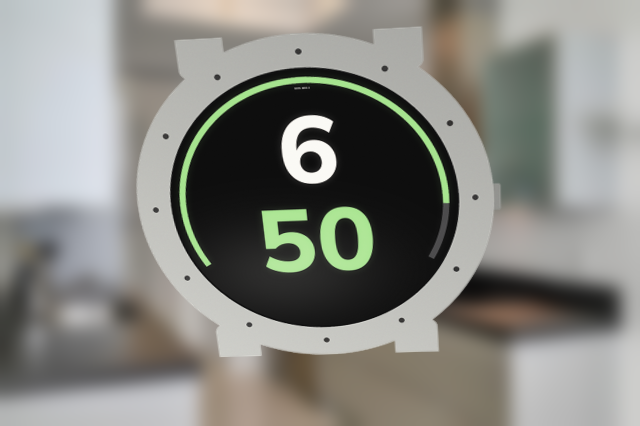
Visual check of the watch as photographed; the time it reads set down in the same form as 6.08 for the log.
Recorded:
6.50
